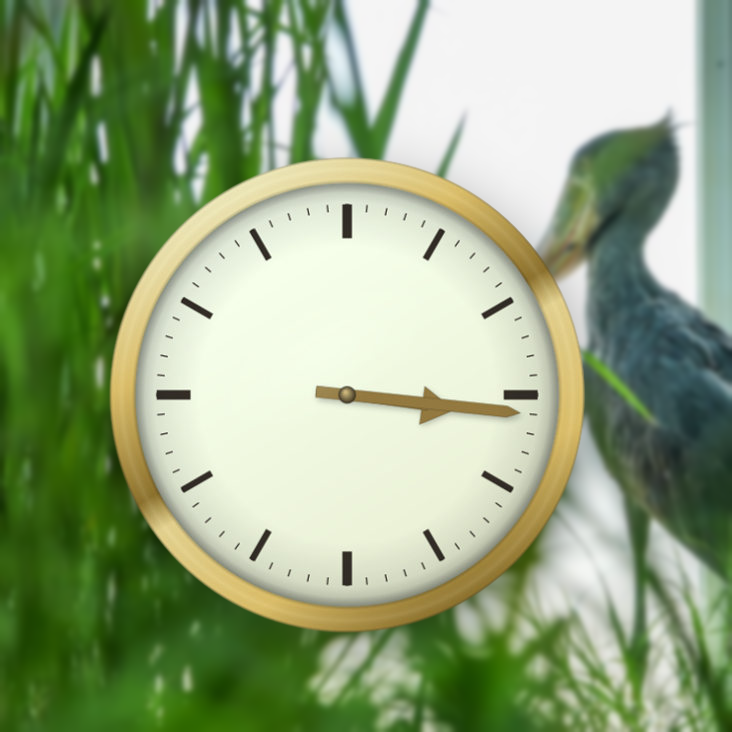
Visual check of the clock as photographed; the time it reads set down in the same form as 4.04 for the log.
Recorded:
3.16
